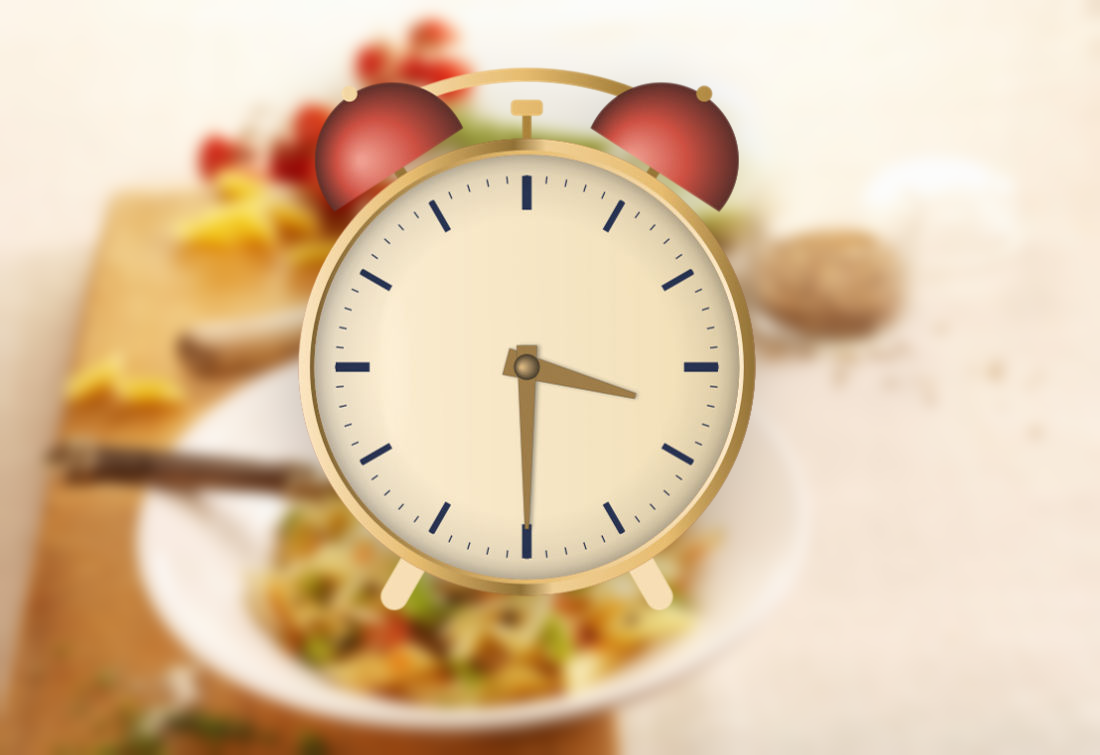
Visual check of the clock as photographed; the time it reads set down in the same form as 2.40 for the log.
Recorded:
3.30
